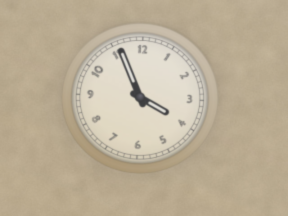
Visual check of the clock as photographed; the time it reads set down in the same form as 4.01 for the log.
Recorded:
3.56
